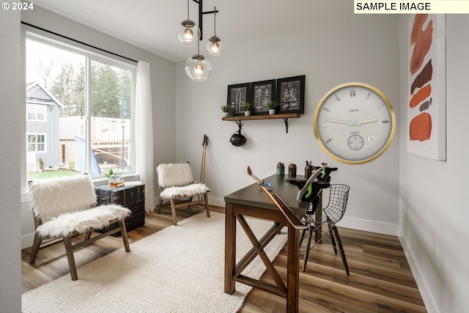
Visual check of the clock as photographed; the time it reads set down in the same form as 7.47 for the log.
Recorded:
2.47
